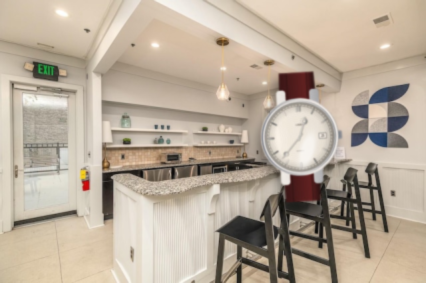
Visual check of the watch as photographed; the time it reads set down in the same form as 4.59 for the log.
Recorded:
12.37
